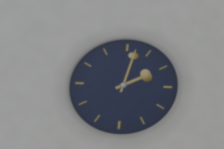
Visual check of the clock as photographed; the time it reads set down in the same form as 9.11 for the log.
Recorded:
2.02
